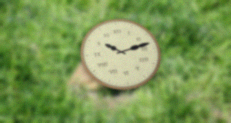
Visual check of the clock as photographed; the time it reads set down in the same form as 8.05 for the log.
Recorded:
10.13
